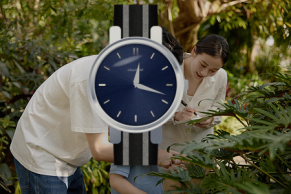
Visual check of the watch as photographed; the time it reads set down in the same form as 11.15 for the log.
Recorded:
12.18
